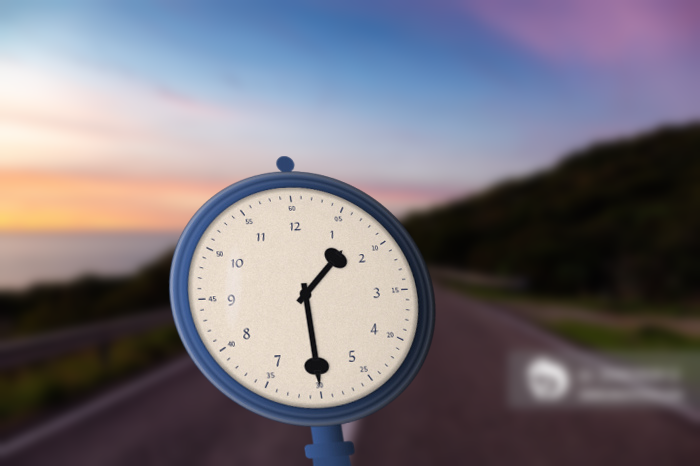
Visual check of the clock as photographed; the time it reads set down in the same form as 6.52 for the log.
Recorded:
1.30
